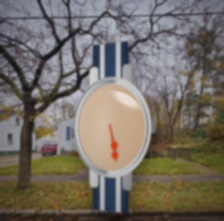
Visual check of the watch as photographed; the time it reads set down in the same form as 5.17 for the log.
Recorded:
5.28
